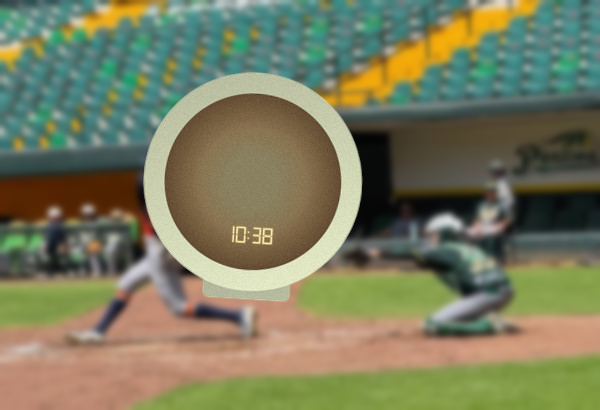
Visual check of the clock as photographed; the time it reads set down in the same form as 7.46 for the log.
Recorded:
10.38
